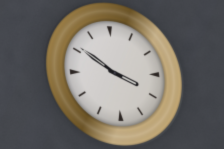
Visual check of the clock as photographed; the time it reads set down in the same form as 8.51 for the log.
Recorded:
3.51
